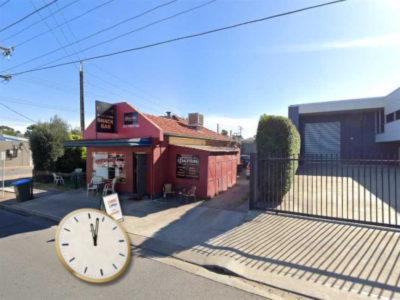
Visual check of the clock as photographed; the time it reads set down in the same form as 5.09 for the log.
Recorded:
12.03
